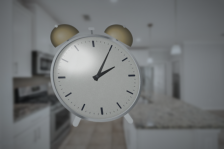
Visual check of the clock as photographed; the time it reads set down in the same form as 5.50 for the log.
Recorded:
2.05
